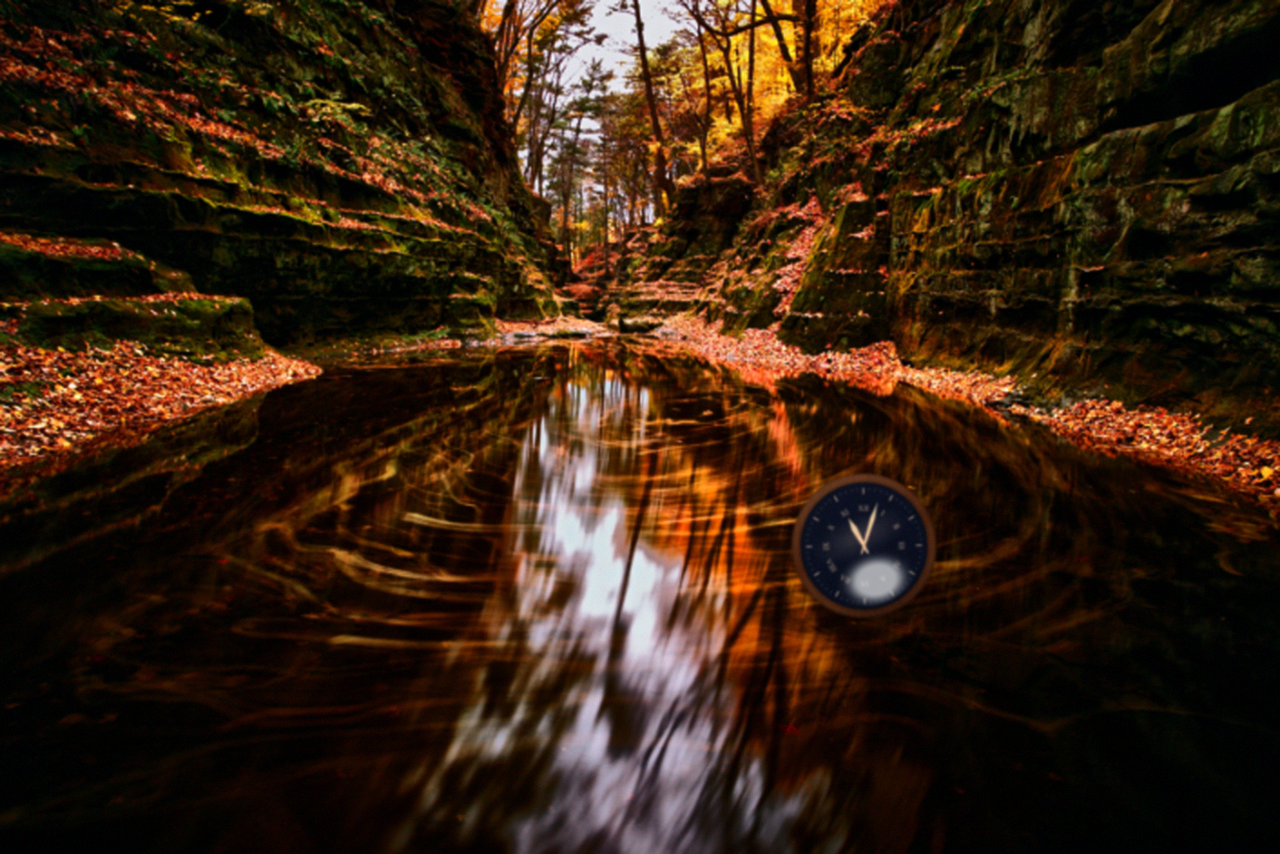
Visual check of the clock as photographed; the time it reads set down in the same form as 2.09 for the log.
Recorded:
11.03
